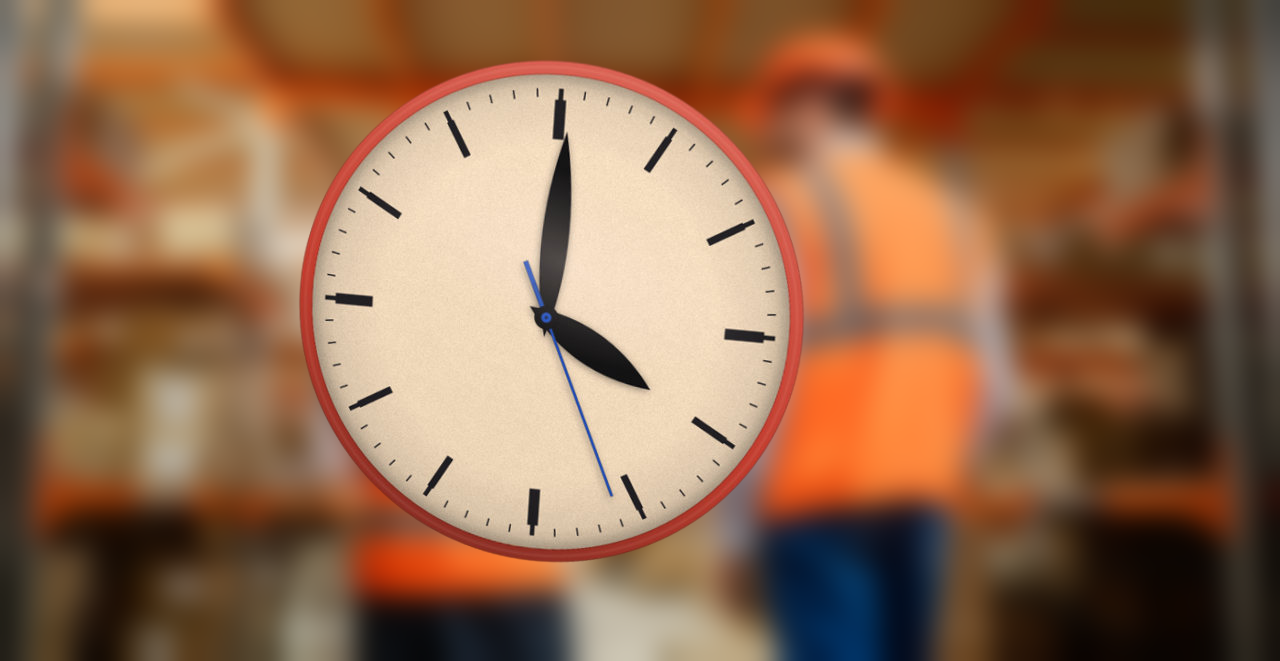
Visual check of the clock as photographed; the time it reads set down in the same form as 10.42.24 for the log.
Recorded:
4.00.26
